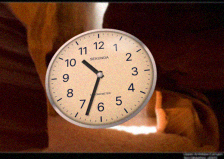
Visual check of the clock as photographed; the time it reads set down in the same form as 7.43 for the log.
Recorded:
10.33
